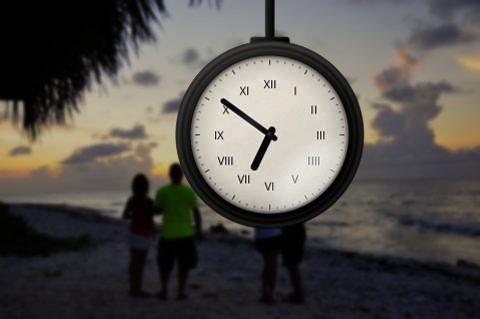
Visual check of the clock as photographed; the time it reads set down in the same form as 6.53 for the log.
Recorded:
6.51
